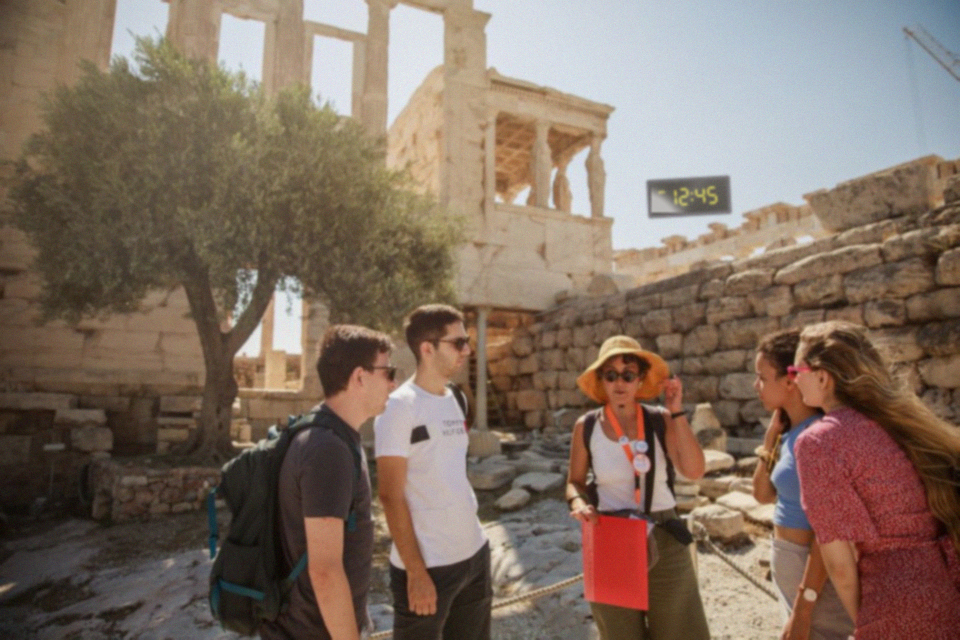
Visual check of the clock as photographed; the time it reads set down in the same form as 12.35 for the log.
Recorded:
12.45
